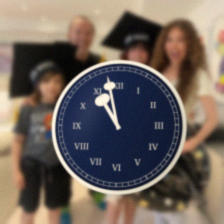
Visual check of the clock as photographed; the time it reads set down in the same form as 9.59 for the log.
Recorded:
10.58
